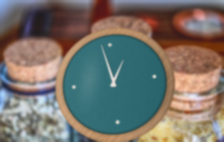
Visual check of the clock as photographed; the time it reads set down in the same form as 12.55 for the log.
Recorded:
12.58
